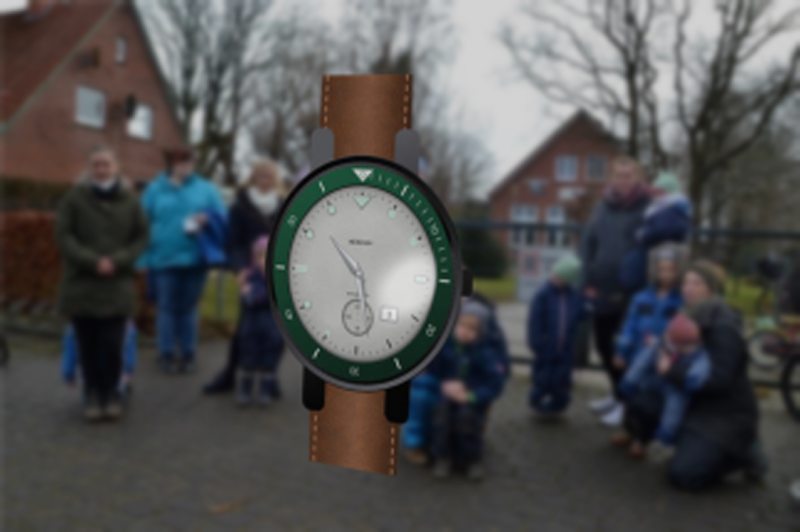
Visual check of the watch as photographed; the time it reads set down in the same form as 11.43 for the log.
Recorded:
10.28
